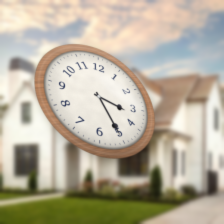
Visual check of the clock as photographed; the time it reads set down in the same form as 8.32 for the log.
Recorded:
3.25
